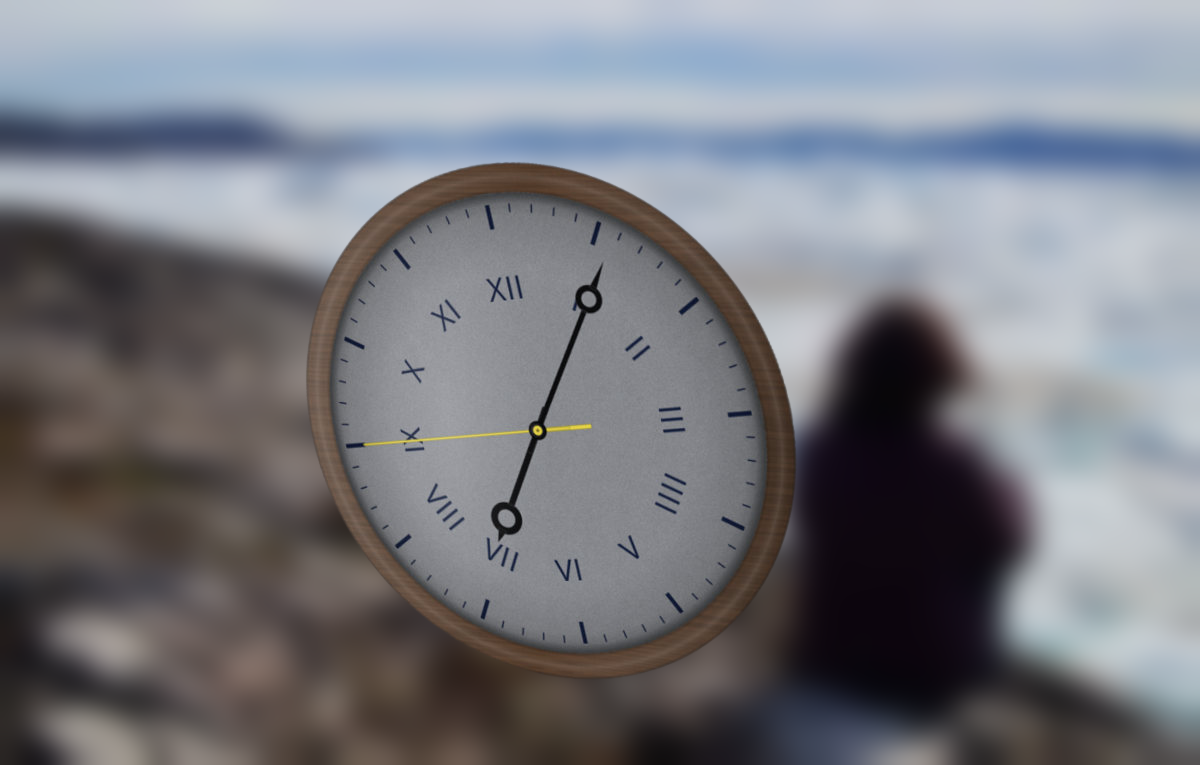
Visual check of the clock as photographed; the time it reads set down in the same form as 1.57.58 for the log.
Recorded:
7.05.45
